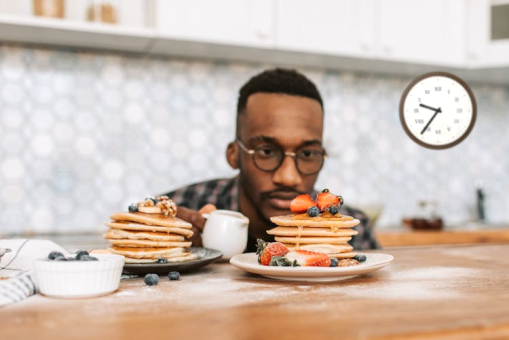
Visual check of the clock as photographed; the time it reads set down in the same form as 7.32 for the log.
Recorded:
9.36
